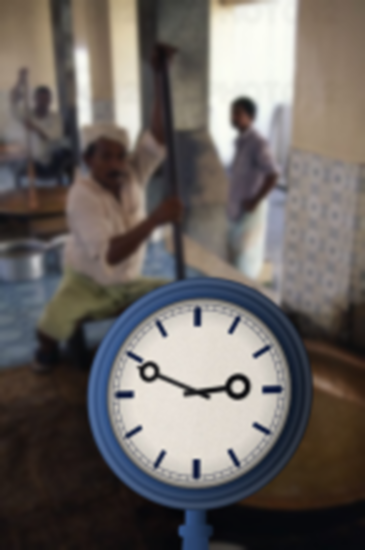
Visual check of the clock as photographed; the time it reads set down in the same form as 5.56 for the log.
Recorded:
2.49
